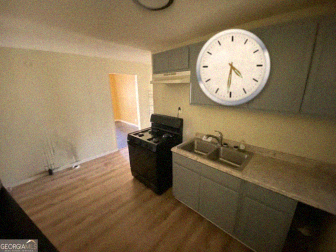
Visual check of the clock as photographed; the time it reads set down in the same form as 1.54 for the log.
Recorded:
4.31
